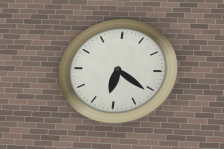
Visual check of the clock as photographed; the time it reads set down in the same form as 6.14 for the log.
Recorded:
6.21
